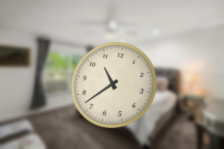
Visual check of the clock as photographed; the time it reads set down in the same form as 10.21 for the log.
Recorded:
10.37
